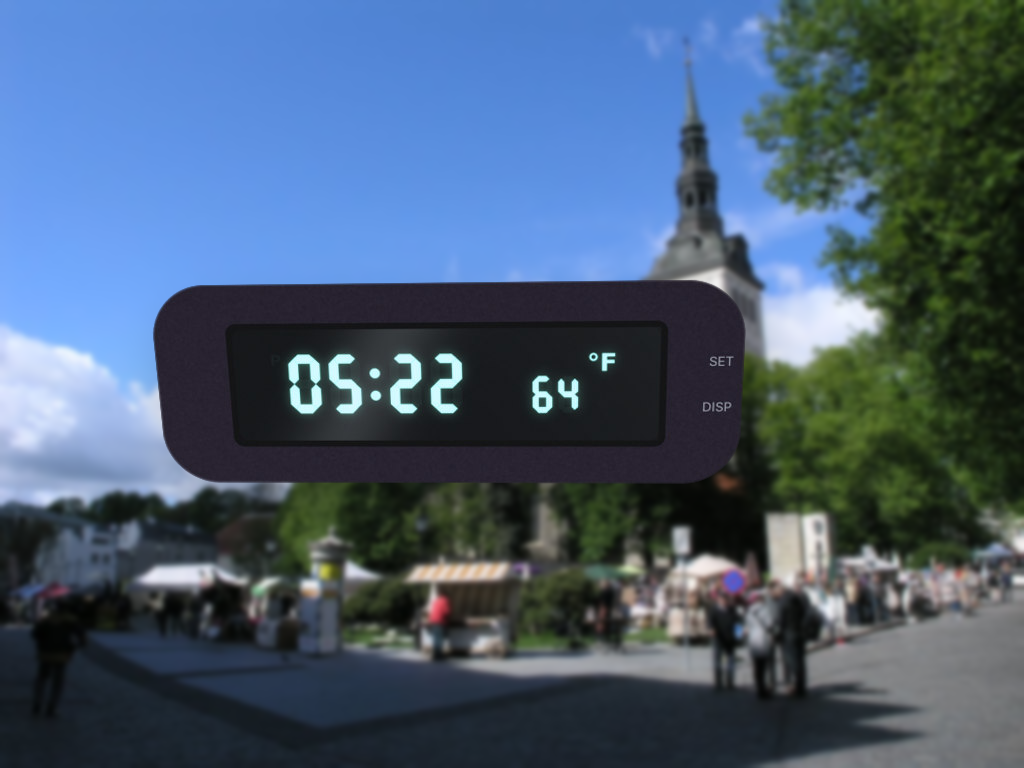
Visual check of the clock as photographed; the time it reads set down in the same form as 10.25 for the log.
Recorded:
5.22
